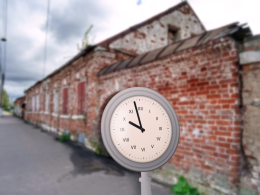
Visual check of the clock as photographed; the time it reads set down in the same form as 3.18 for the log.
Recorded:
9.58
